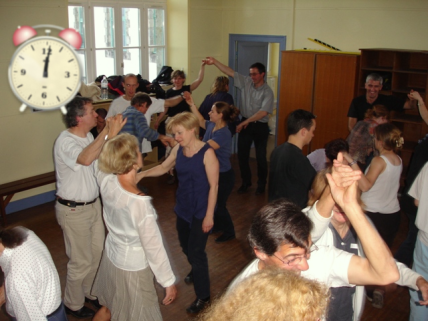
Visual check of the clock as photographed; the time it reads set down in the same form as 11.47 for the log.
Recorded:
12.01
